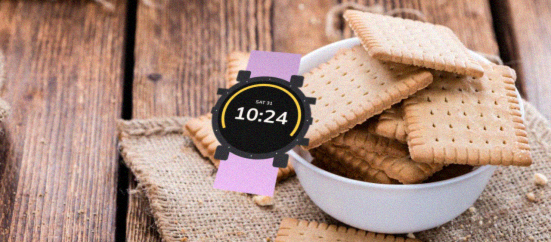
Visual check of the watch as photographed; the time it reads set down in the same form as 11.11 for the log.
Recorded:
10.24
